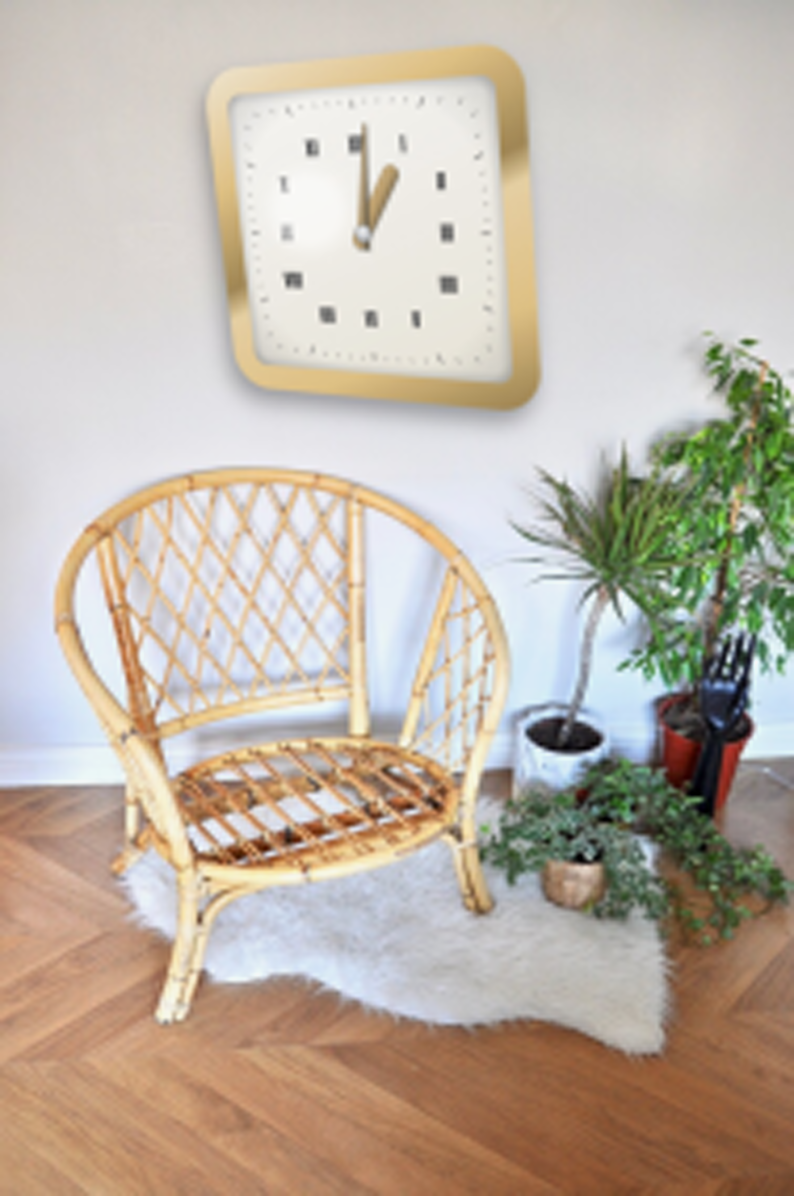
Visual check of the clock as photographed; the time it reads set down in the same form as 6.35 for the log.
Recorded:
1.01
